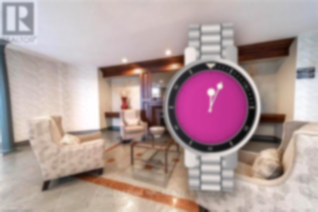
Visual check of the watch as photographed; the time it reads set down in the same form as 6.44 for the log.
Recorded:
12.04
